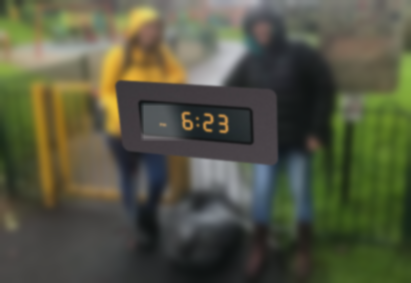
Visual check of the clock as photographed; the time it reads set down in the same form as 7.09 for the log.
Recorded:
6.23
